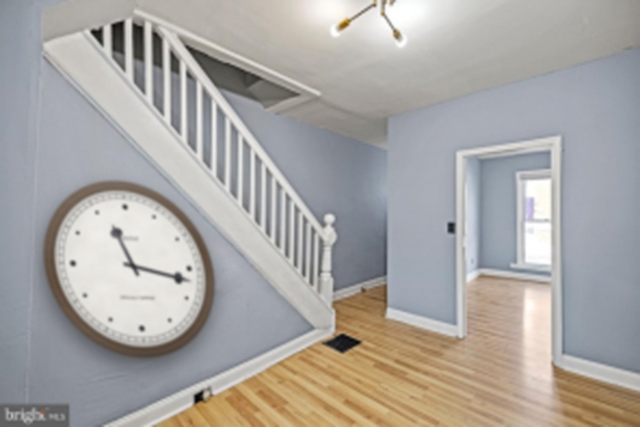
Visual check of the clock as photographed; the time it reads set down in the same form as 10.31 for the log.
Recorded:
11.17
